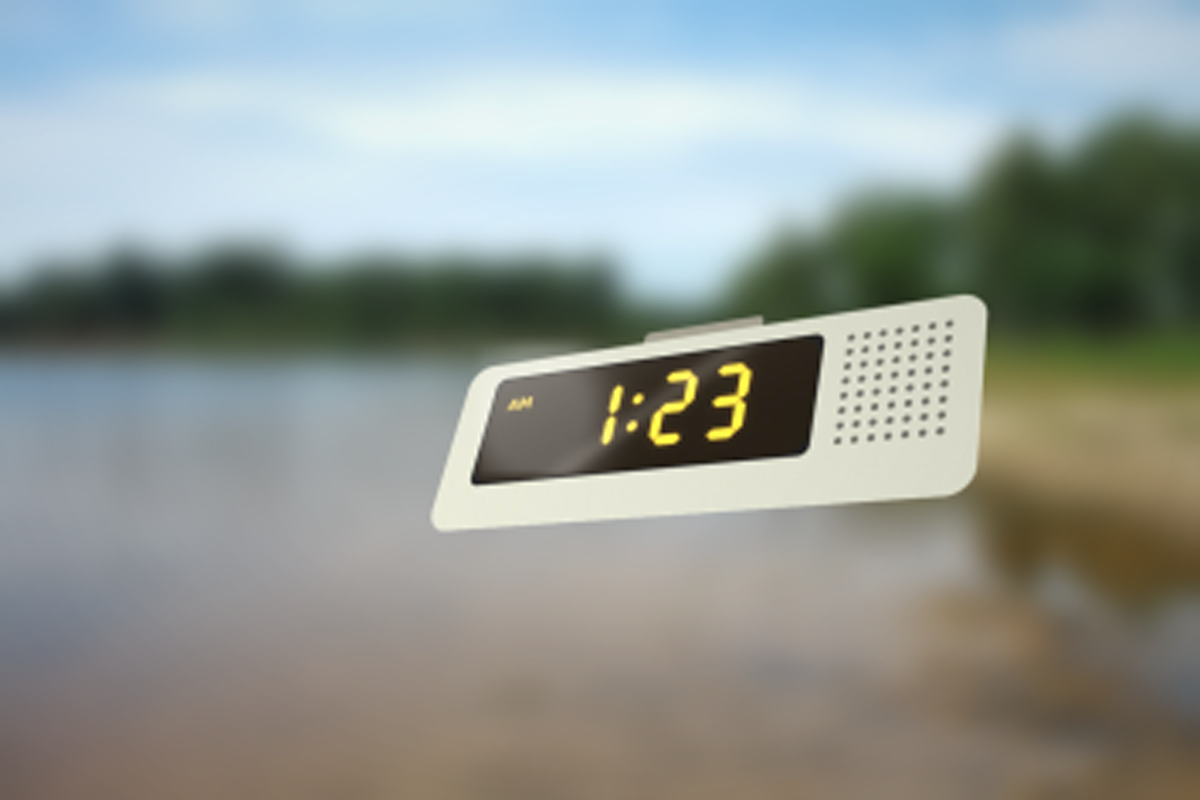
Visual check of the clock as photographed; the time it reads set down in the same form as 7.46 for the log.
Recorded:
1.23
